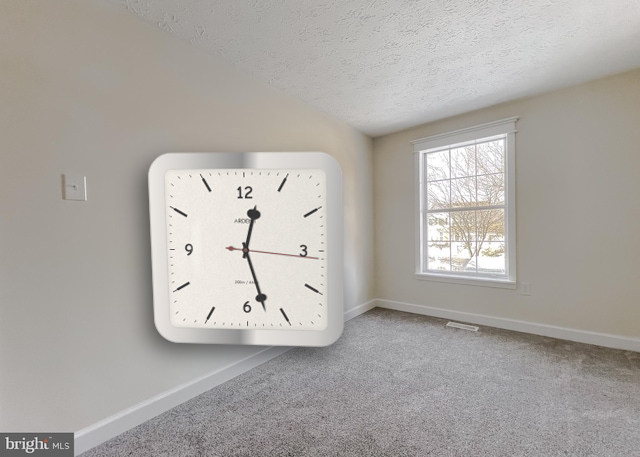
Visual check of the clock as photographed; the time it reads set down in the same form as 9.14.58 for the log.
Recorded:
12.27.16
